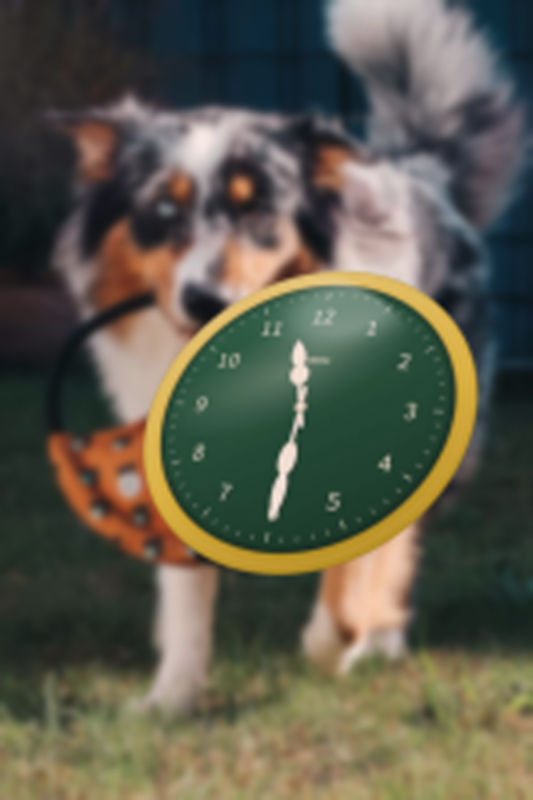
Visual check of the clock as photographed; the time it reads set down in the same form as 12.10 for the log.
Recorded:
11.30
